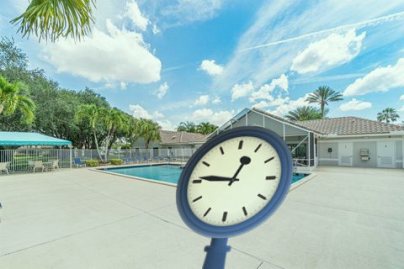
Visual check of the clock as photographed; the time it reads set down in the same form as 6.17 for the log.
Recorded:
12.46
